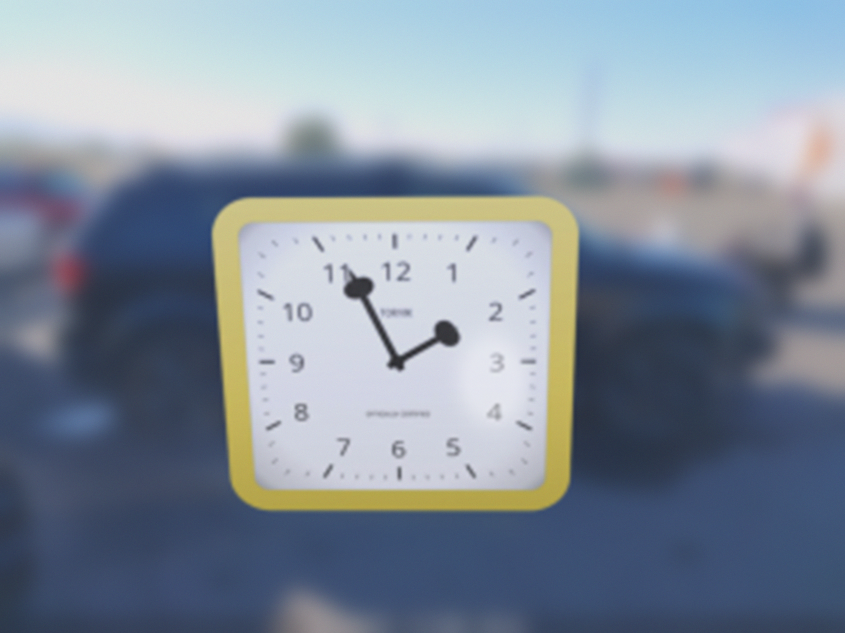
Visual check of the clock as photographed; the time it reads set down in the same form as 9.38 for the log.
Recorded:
1.56
